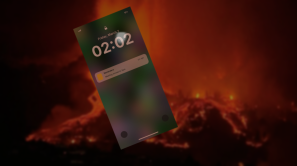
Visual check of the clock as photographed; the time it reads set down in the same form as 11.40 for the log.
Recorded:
2.02
